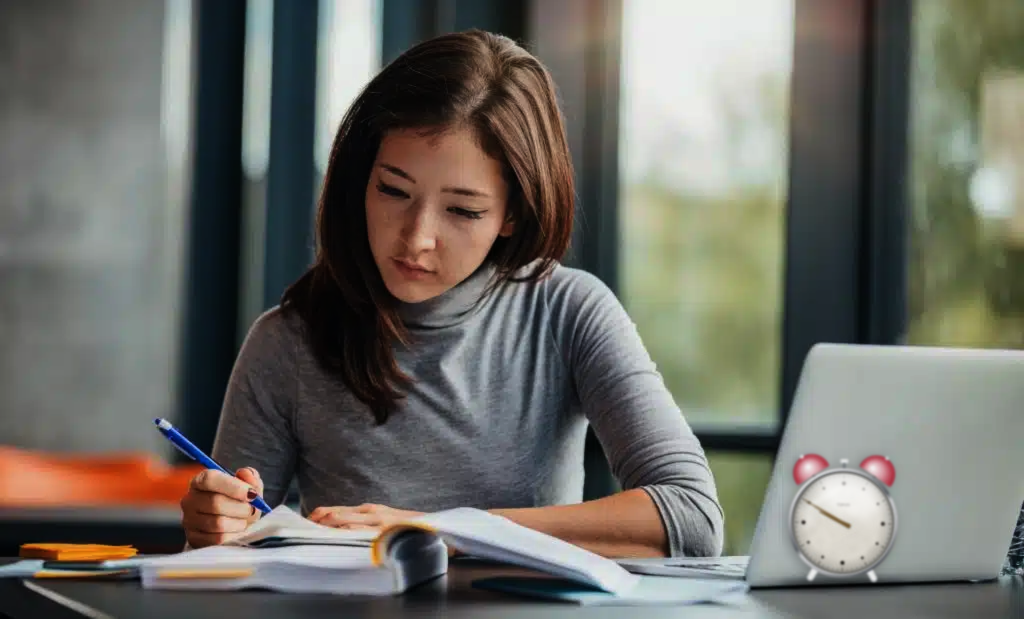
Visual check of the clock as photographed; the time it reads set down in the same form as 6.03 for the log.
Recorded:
9.50
